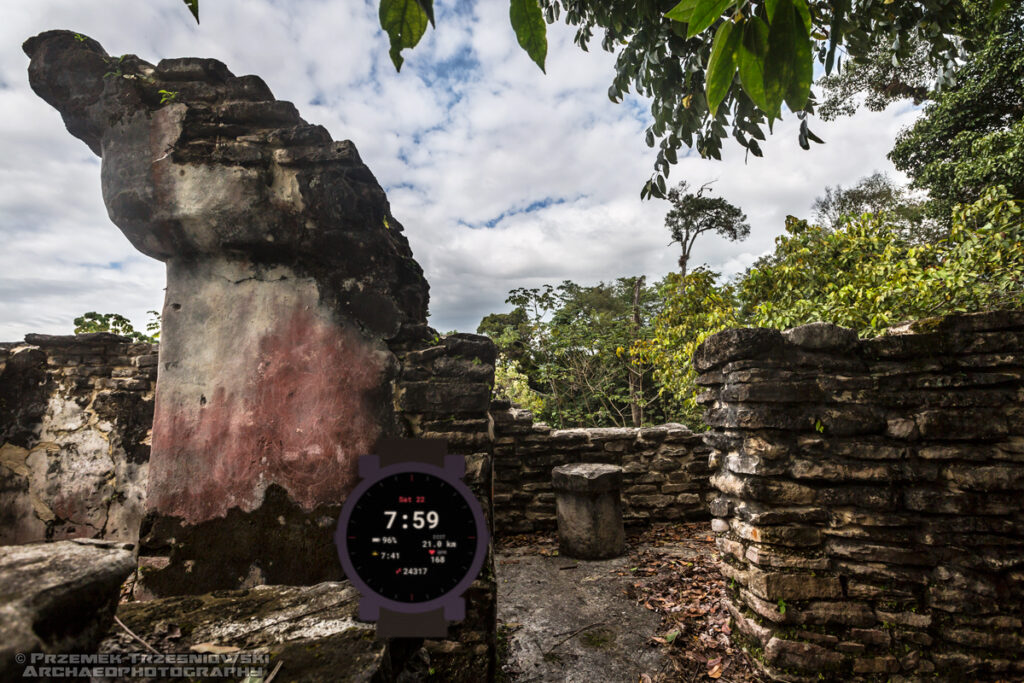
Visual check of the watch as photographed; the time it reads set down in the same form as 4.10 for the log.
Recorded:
7.59
